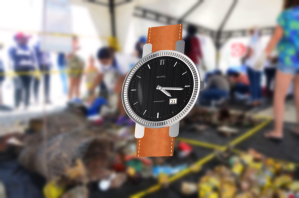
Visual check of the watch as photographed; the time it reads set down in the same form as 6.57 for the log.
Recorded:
4.16
